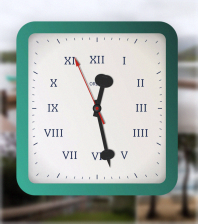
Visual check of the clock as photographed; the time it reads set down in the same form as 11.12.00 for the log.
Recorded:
12.27.56
